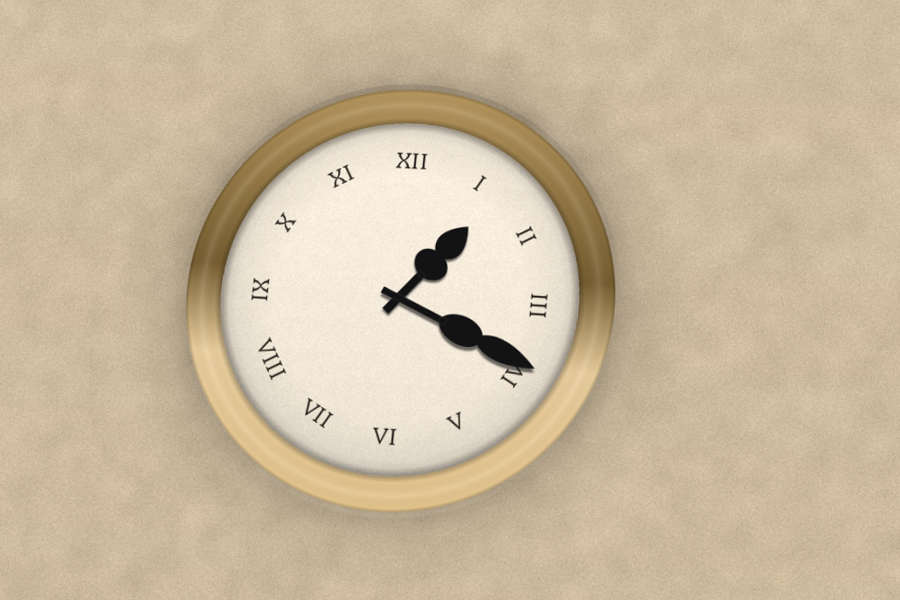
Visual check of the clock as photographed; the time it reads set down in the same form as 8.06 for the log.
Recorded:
1.19
